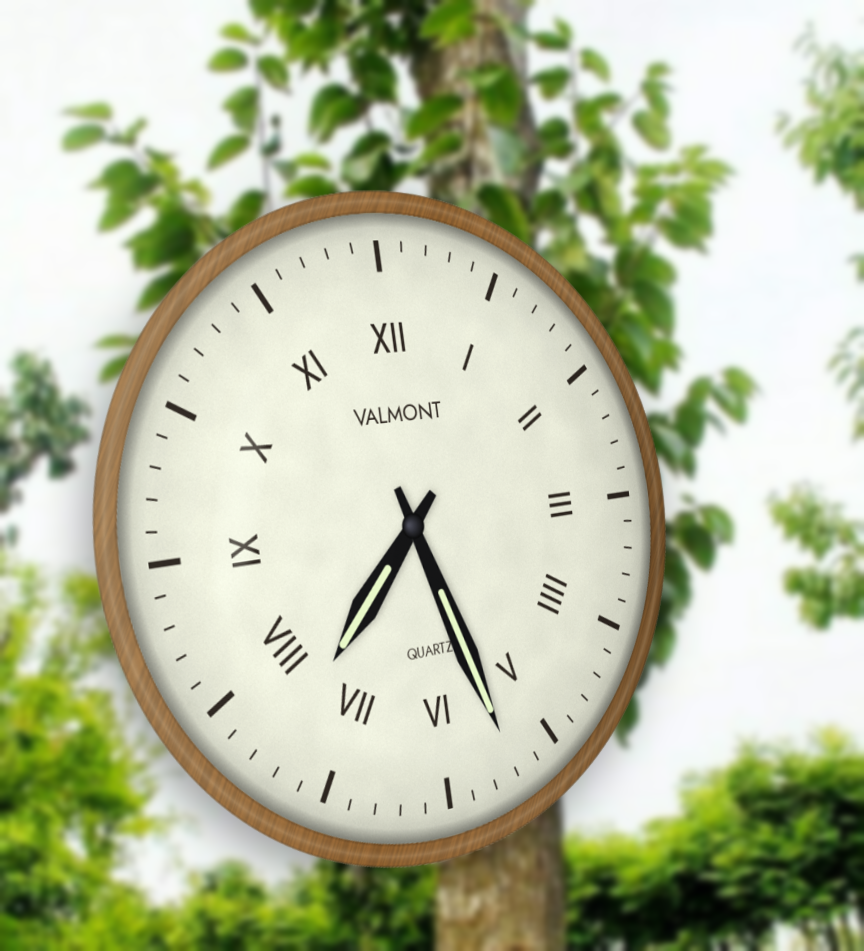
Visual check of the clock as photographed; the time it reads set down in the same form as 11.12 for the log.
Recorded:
7.27
